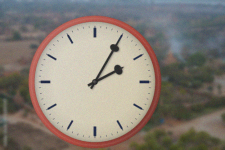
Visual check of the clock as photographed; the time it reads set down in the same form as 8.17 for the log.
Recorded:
2.05
